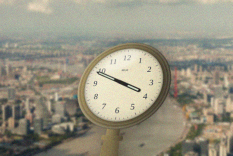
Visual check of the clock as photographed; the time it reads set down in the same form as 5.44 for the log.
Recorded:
3.49
